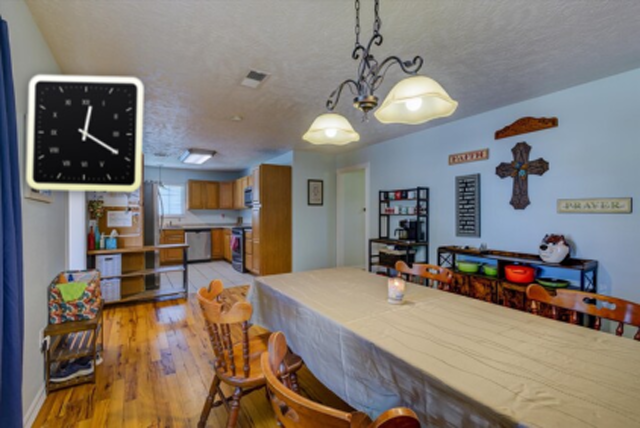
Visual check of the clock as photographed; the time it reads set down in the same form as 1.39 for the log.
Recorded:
12.20
